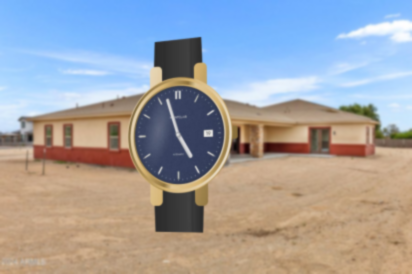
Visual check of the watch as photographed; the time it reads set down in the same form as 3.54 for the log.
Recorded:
4.57
